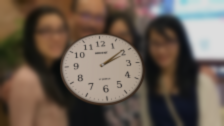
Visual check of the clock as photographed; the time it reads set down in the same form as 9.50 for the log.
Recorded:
2.09
